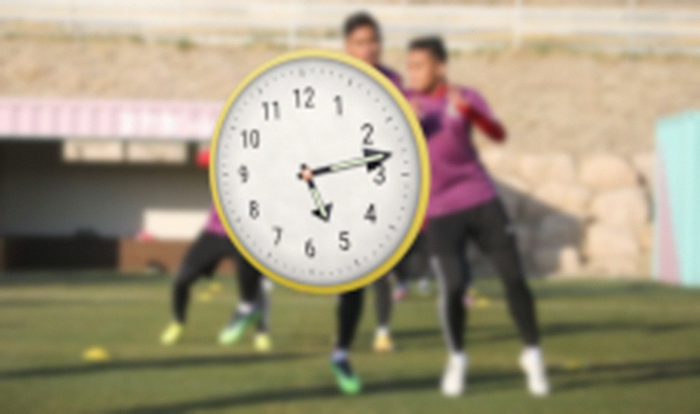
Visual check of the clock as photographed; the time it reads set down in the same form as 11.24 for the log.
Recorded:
5.13
